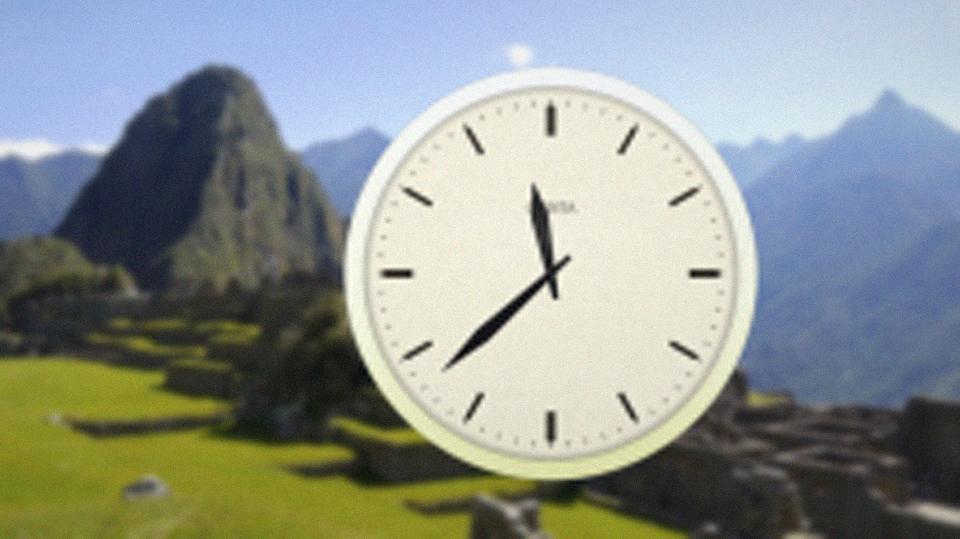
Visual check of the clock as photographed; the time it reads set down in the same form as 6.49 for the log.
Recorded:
11.38
